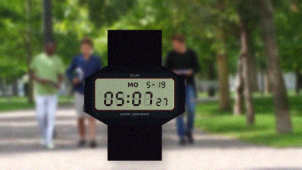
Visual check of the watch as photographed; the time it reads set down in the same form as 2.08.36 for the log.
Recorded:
5.07.27
